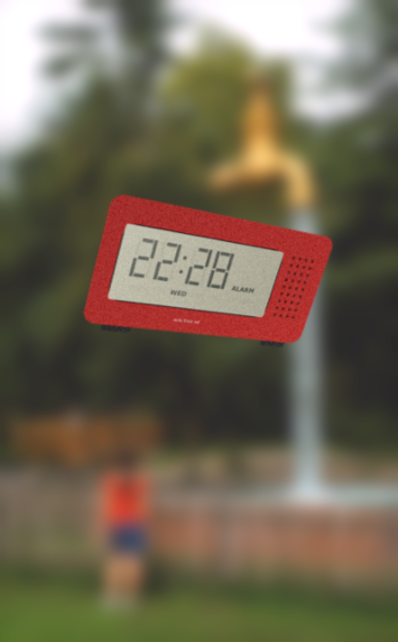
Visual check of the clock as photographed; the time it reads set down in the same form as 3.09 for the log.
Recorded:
22.28
